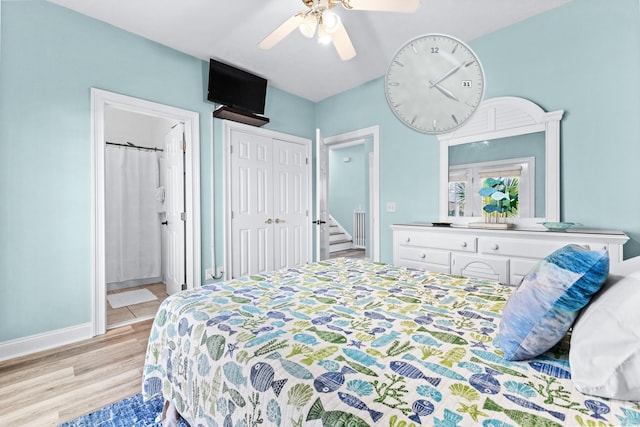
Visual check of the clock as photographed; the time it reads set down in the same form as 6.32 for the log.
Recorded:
4.09
